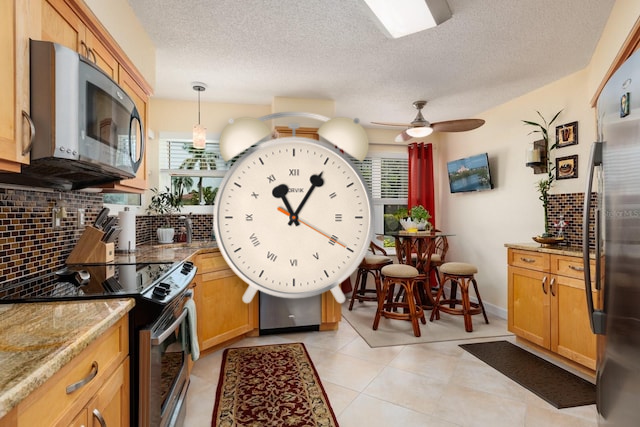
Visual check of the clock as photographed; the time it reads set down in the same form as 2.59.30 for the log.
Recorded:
11.05.20
